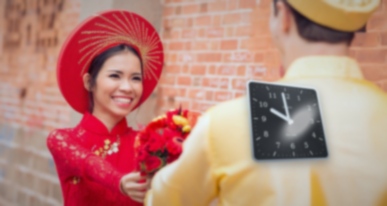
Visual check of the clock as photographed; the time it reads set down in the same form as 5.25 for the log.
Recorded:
9.59
